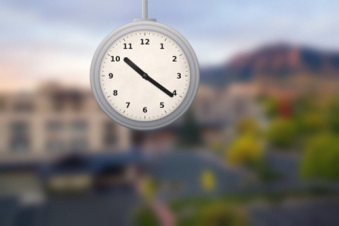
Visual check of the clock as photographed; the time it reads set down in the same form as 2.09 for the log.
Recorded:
10.21
